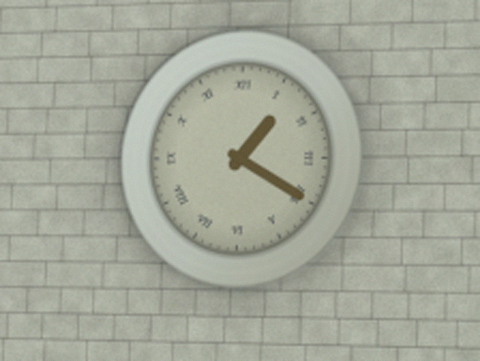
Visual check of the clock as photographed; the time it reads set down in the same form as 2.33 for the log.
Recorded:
1.20
